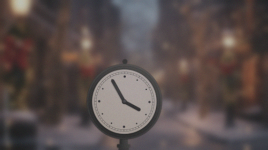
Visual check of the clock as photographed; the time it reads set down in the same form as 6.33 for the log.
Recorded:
3.55
